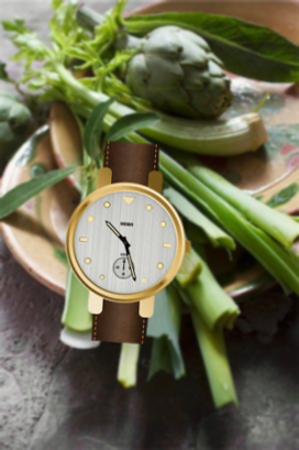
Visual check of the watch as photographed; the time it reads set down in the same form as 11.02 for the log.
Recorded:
10.27
